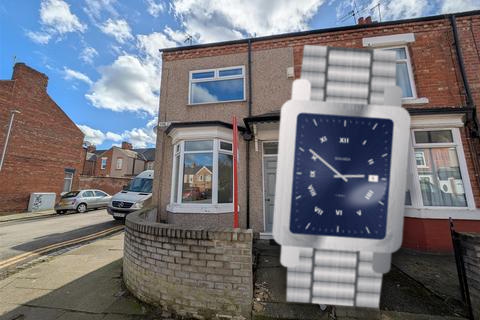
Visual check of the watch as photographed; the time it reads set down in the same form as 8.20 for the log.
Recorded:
2.51
